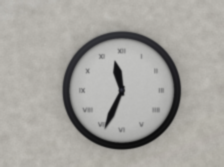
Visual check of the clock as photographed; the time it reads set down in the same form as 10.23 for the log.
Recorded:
11.34
